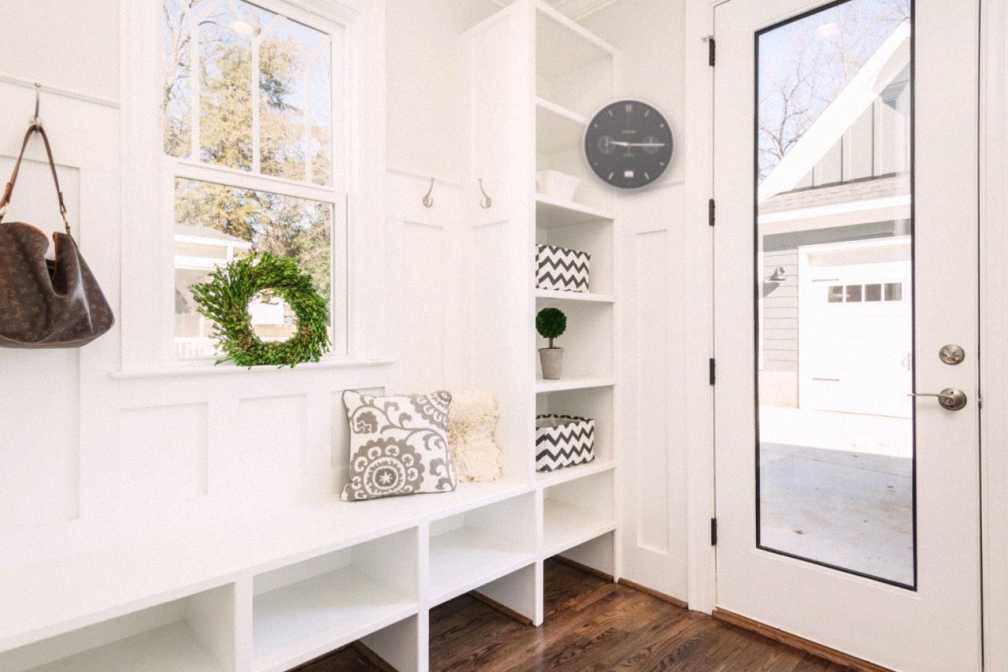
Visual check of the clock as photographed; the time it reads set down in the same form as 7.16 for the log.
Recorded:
9.15
